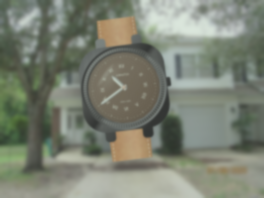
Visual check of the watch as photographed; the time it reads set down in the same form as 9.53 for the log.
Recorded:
10.40
